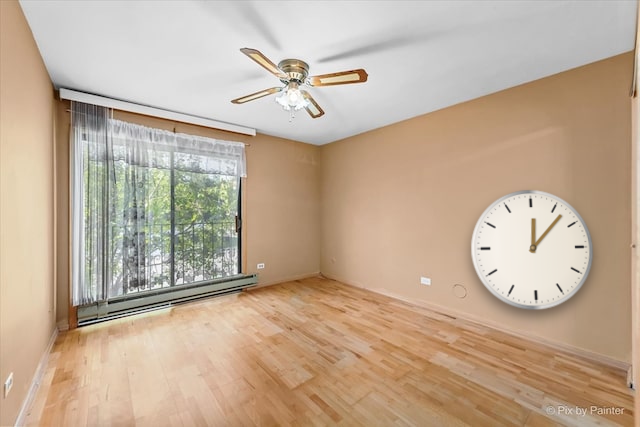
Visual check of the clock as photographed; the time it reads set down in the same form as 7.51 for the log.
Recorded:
12.07
